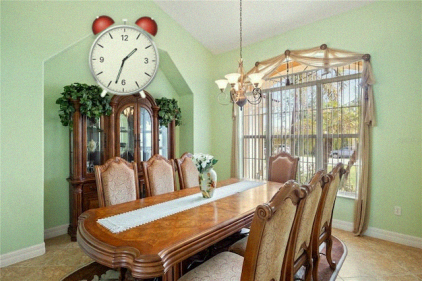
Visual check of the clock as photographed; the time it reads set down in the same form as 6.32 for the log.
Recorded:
1.33
